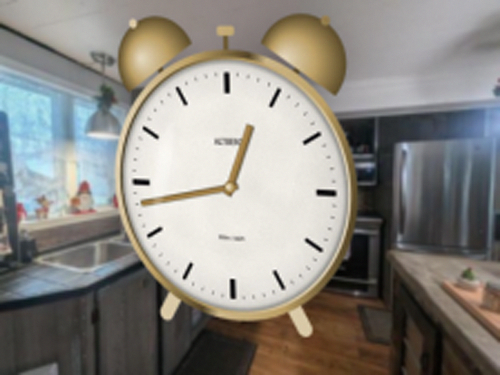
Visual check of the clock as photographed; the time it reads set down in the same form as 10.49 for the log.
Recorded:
12.43
